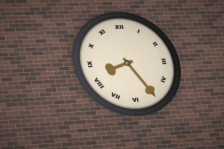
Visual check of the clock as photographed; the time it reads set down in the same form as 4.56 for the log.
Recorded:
8.25
